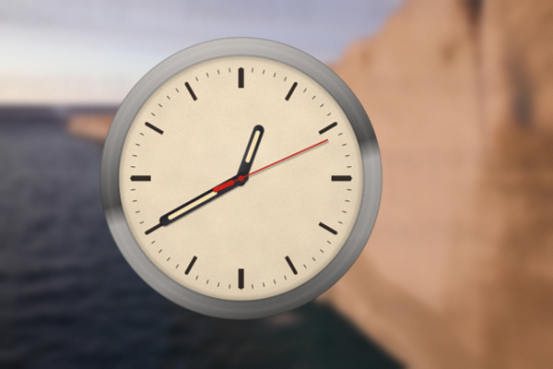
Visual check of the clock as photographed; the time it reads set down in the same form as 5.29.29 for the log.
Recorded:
12.40.11
